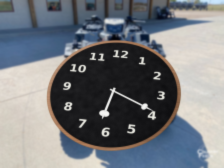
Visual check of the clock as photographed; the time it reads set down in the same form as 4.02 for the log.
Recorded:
6.19
